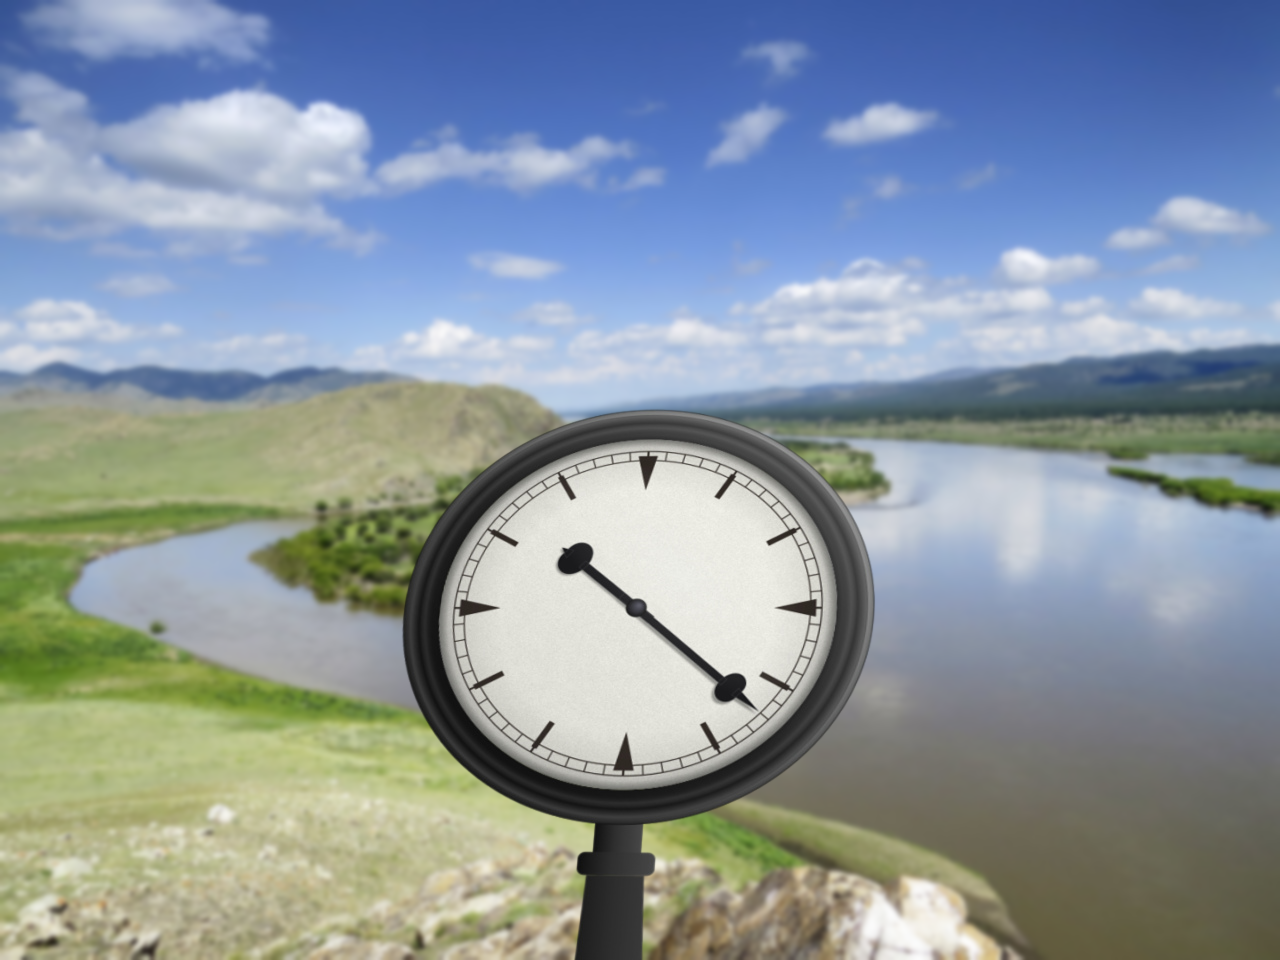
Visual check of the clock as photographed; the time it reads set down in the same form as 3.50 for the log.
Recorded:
10.22
